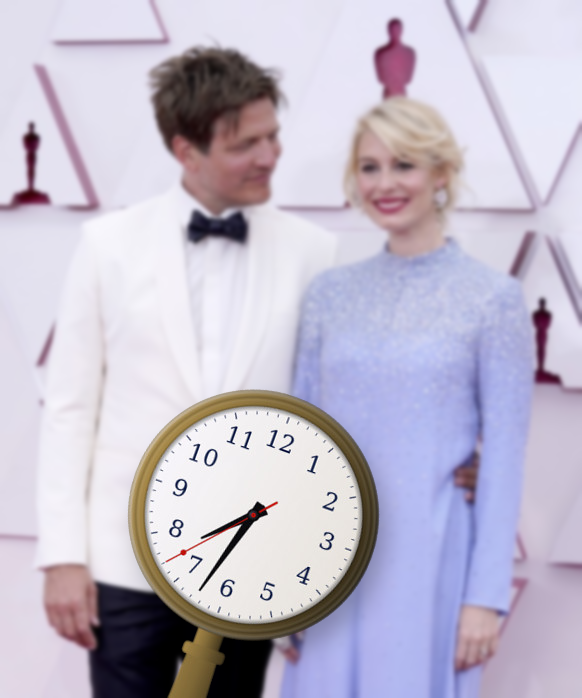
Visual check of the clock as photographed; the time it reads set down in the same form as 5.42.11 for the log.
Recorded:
7.32.37
